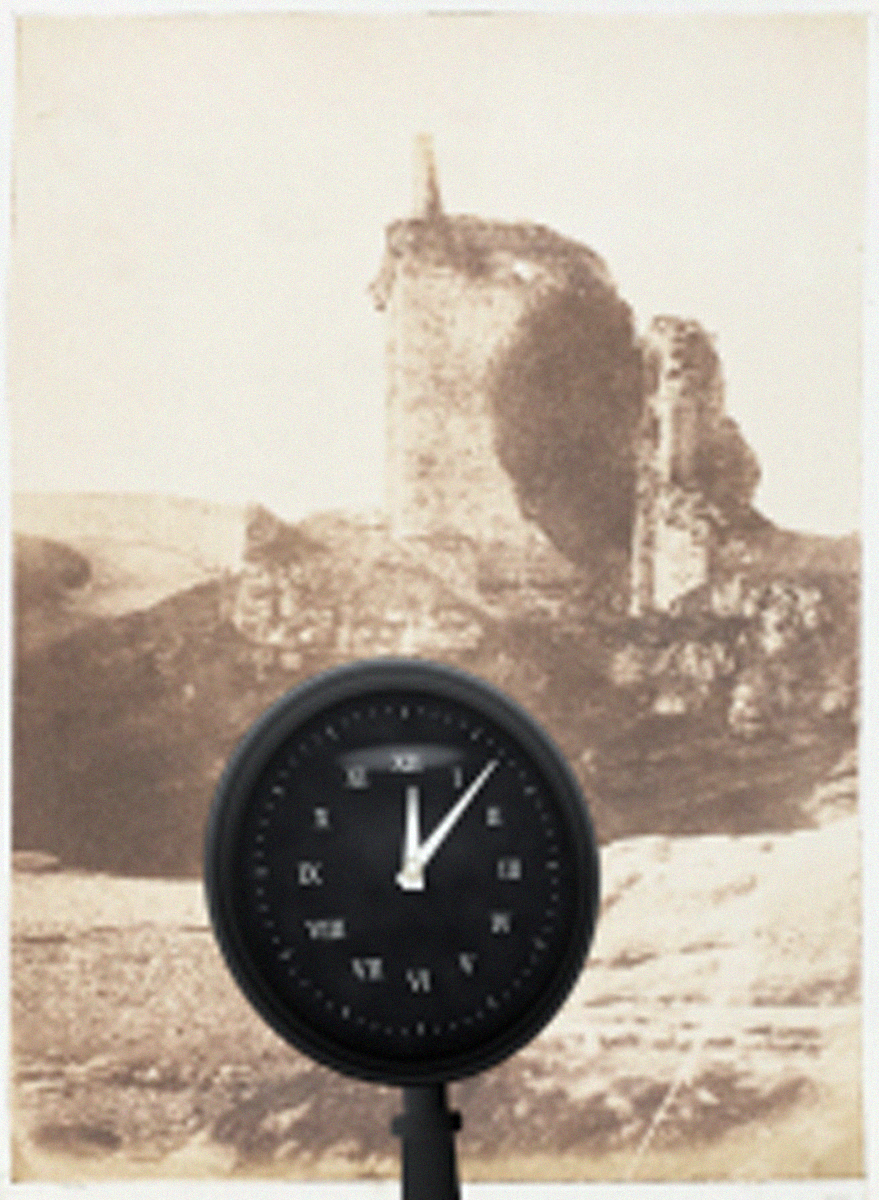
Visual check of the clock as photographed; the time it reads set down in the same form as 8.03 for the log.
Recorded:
12.07
